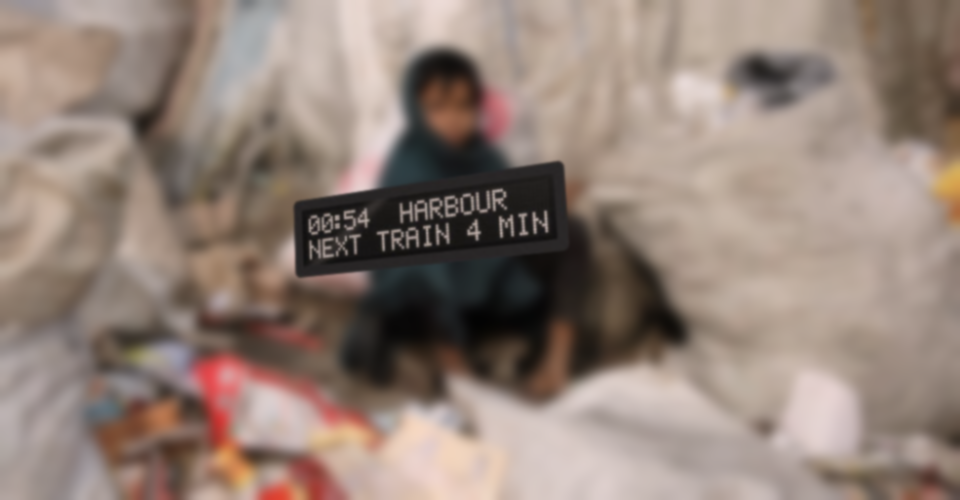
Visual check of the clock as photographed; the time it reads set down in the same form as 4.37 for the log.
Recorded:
0.54
